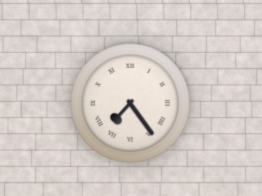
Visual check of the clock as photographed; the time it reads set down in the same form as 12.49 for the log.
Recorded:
7.24
